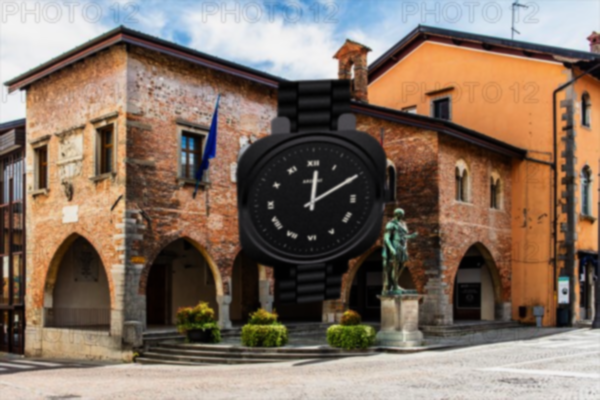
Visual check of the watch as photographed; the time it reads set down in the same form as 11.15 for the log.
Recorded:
12.10
